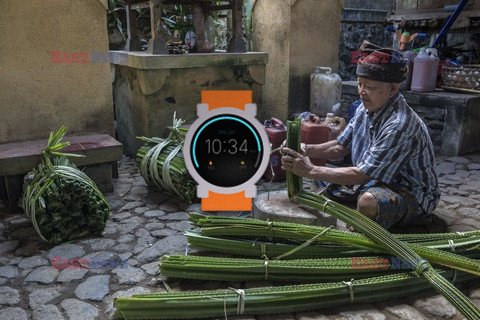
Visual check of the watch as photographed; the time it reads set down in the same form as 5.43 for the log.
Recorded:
10.34
